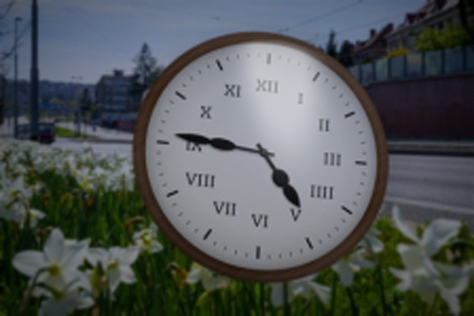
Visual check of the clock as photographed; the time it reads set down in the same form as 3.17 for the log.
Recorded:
4.46
